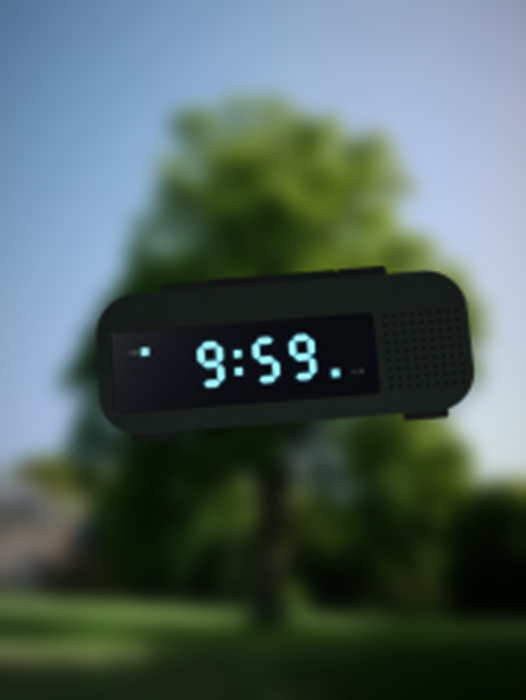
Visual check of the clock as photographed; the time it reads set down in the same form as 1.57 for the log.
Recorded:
9.59
